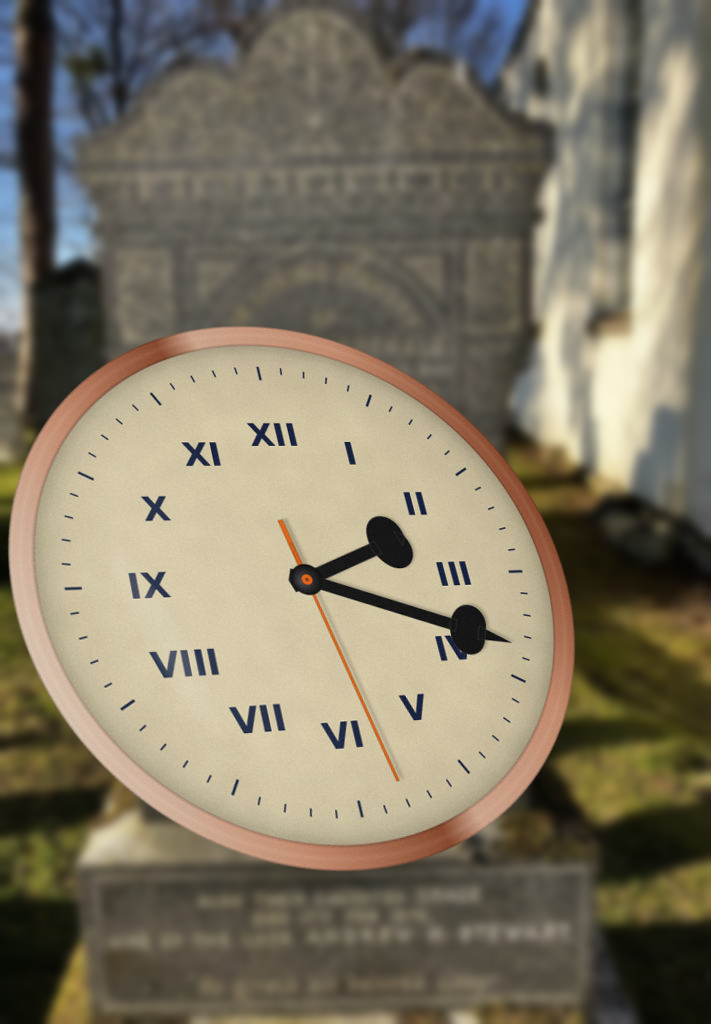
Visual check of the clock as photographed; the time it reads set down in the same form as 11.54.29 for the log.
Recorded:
2.18.28
